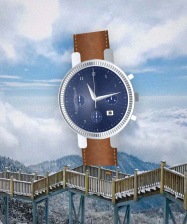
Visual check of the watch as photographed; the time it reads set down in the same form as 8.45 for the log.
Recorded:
11.13
